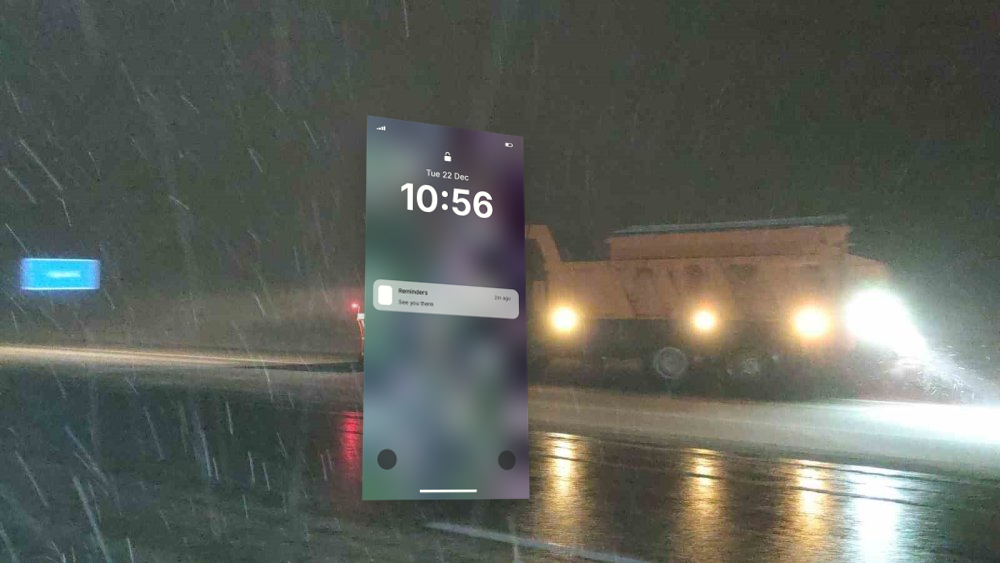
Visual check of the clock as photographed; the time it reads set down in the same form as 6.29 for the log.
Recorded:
10.56
